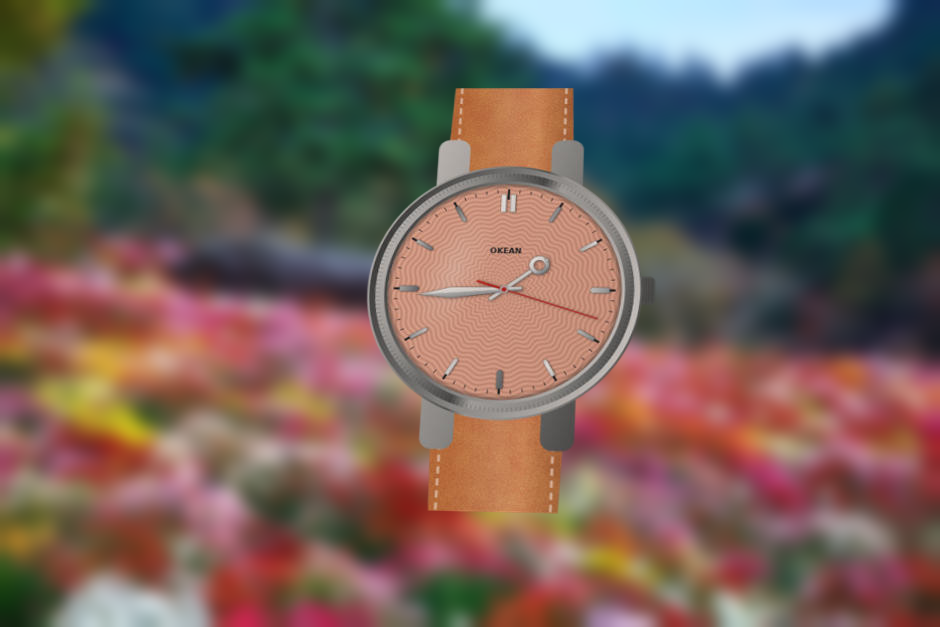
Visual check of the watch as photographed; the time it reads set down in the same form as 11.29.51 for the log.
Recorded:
1.44.18
